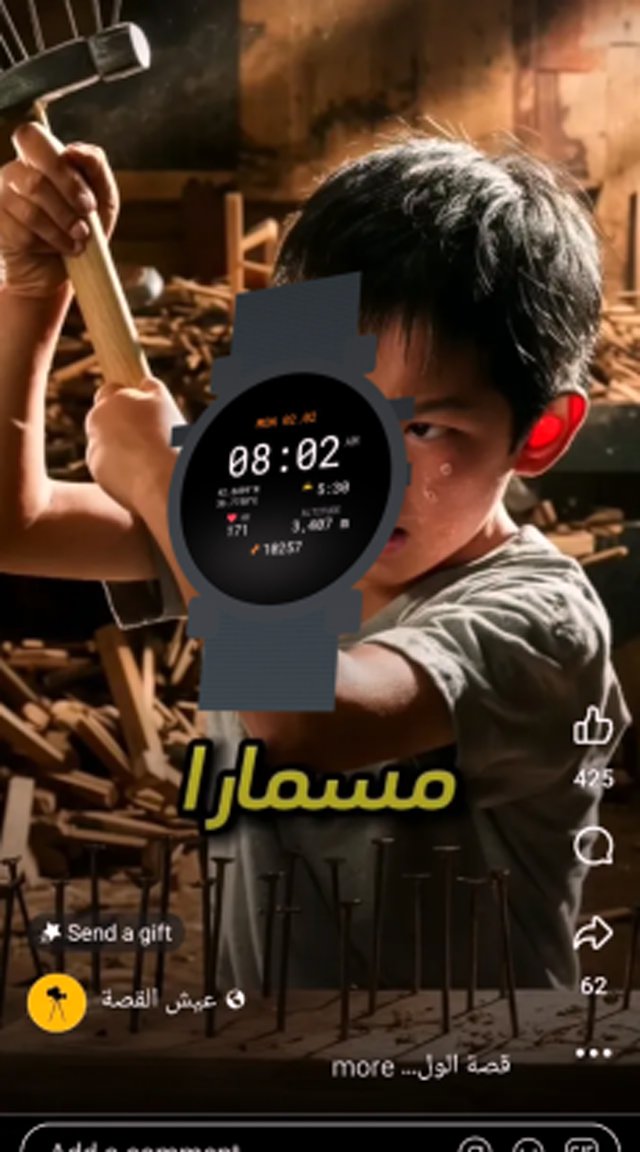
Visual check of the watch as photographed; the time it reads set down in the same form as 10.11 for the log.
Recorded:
8.02
